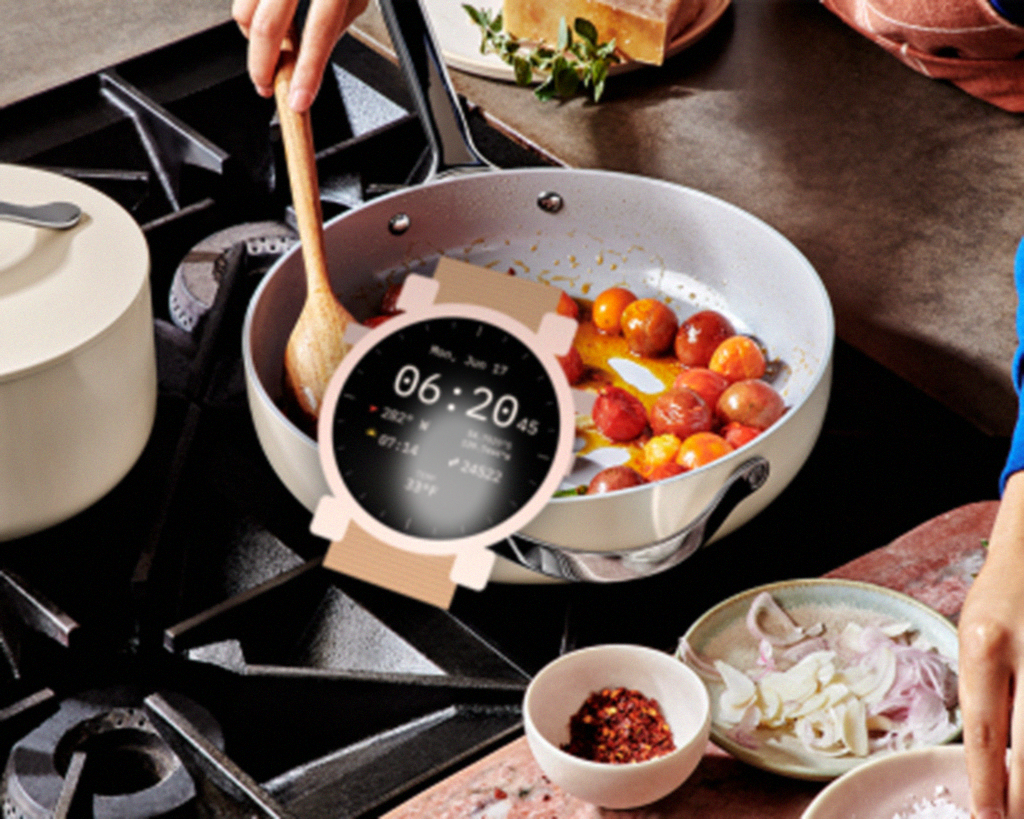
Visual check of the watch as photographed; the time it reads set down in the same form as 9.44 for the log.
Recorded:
6.20
